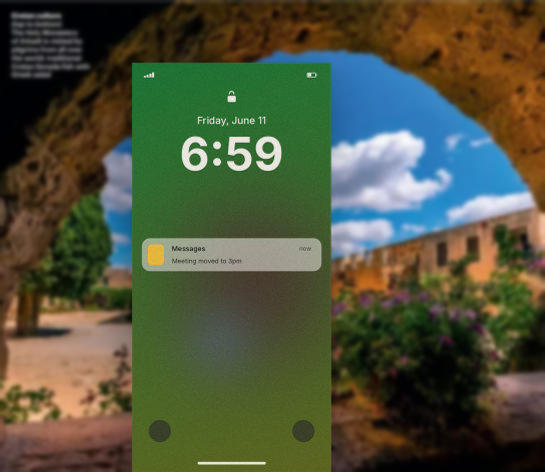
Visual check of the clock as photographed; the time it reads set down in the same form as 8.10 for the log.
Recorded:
6.59
